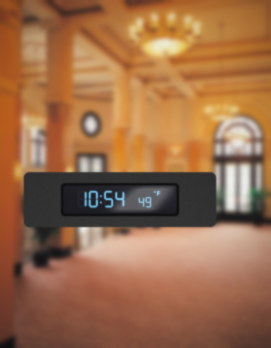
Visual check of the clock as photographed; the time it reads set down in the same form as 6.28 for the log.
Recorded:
10.54
